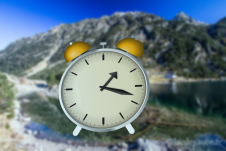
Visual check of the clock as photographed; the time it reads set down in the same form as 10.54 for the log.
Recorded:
1.18
